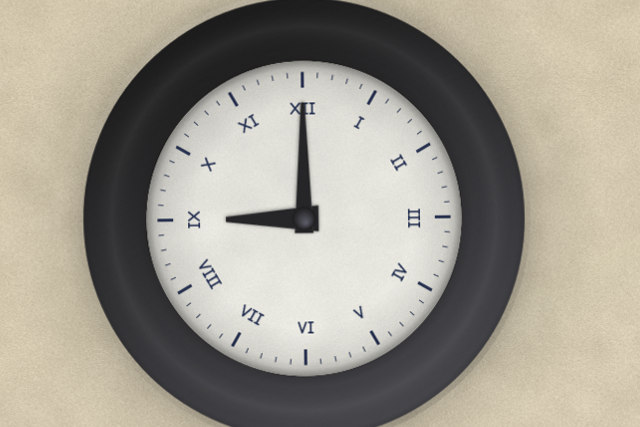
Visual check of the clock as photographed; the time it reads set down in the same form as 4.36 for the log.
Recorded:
9.00
